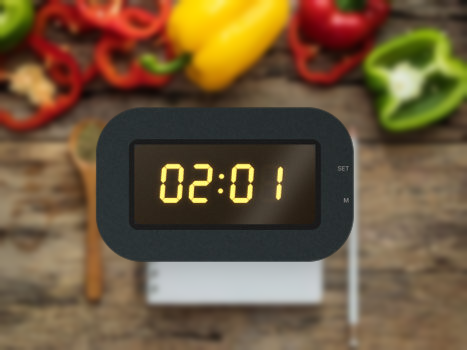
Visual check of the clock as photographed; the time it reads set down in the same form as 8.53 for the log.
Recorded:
2.01
